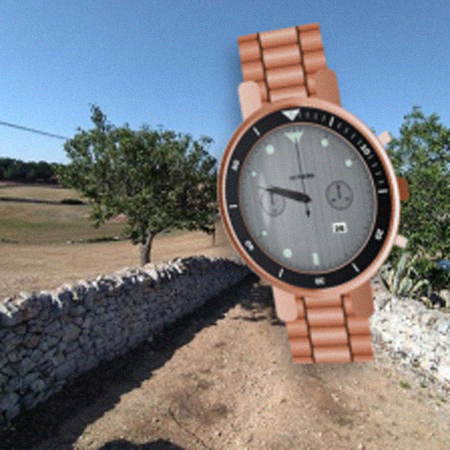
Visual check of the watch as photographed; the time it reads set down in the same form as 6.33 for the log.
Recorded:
9.48
